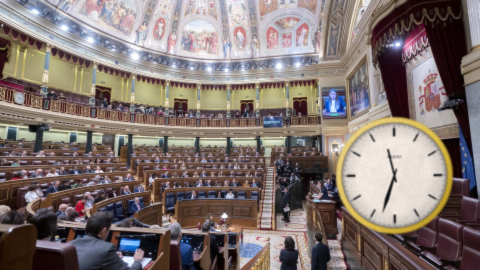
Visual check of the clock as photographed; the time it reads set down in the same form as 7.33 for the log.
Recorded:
11.33
